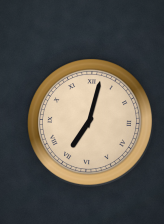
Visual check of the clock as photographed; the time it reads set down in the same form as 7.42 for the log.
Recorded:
7.02
